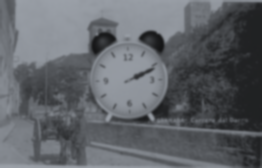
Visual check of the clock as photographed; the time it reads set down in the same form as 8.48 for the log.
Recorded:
2.11
